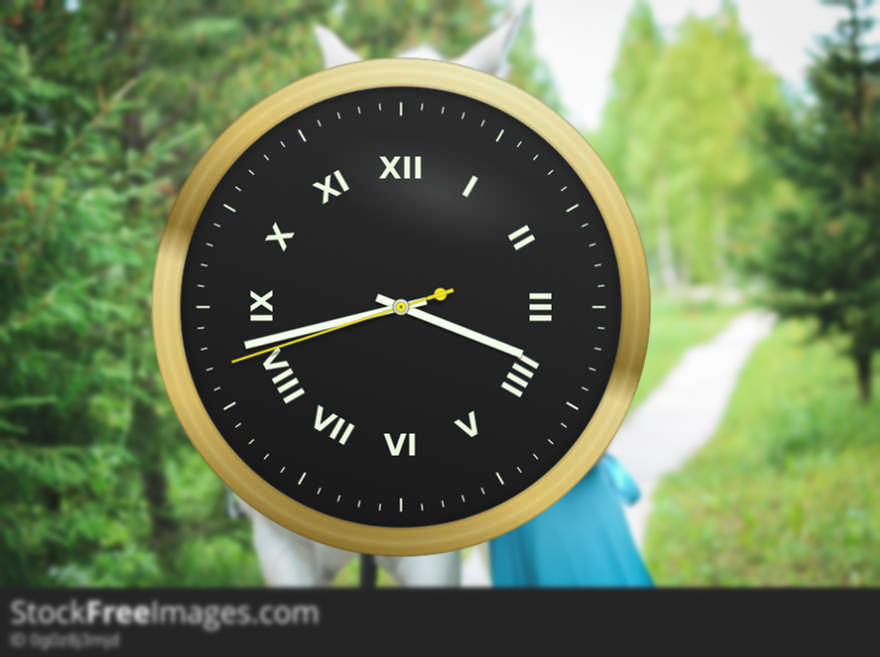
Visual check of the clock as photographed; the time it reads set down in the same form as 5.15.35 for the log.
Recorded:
3.42.42
